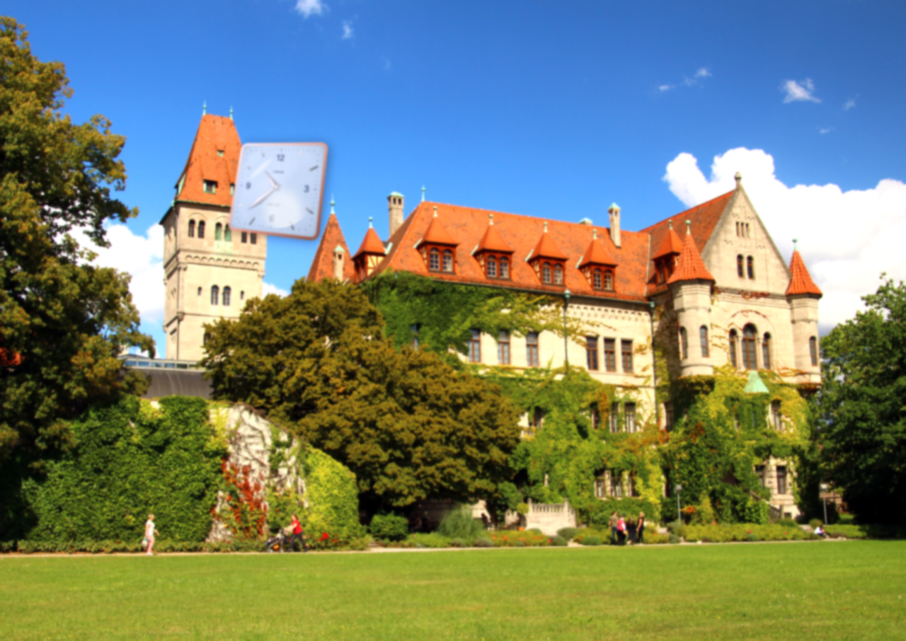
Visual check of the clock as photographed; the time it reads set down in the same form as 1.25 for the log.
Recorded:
10.38
